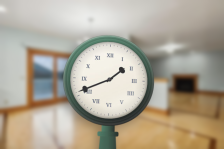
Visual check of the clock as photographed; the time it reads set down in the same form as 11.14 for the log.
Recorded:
1.41
